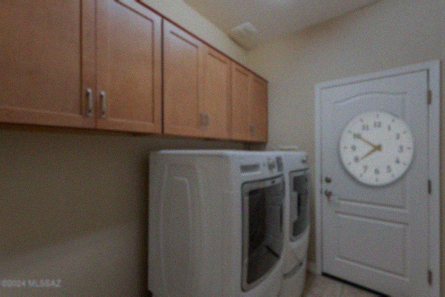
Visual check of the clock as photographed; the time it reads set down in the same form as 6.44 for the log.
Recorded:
7.50
